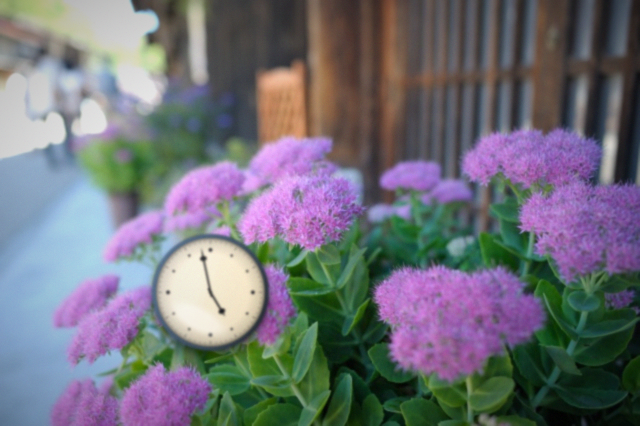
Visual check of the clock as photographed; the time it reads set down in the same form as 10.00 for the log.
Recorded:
4.58
